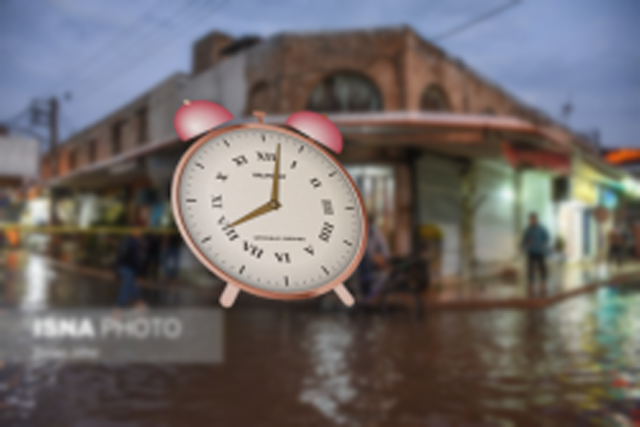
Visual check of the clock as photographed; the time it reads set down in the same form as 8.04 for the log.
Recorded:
8.02
